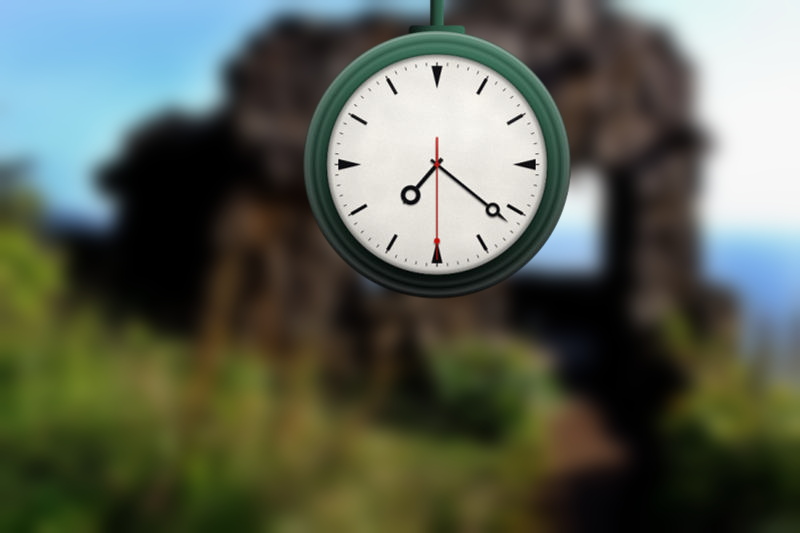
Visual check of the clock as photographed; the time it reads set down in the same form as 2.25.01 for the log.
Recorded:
7.21.30
